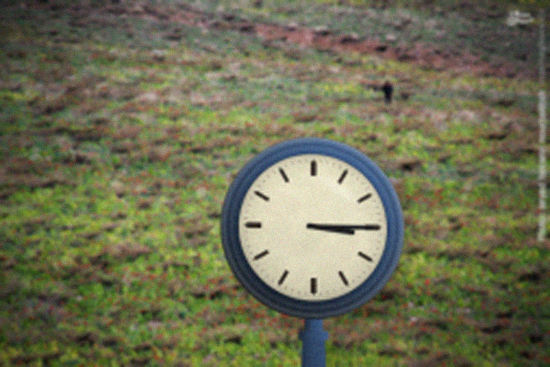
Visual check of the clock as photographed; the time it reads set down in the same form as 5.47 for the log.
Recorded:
3.15
